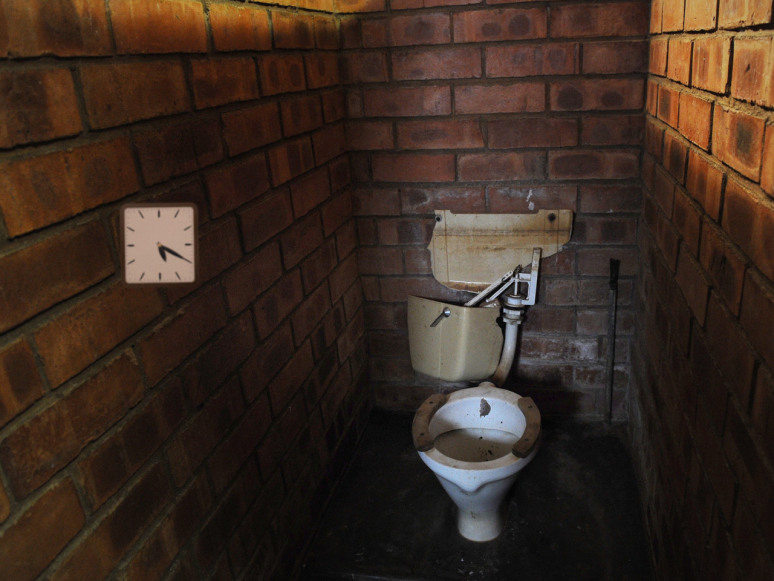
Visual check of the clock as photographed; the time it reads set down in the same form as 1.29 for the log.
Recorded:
5.20
